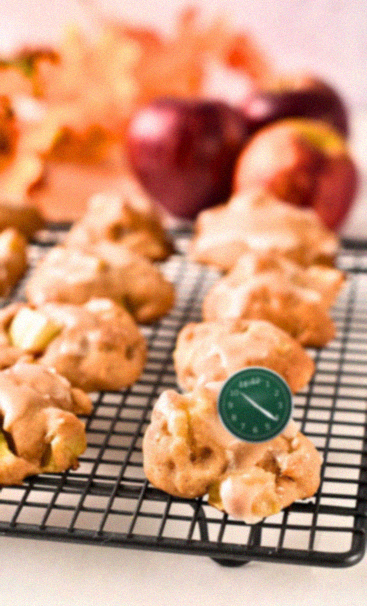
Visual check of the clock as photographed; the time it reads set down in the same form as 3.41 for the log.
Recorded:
10.21
